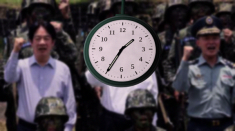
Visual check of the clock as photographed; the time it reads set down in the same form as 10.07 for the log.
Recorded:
1.35
